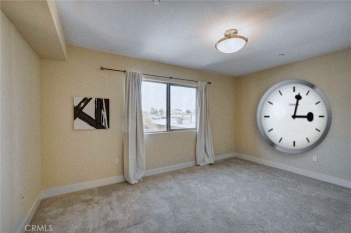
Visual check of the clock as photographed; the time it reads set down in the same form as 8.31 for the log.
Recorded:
3.02
